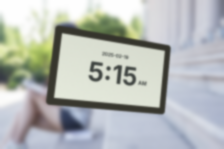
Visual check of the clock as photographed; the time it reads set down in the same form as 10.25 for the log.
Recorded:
5.15
